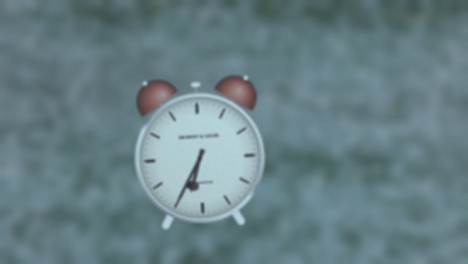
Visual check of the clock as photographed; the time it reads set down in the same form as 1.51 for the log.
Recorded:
6.35
